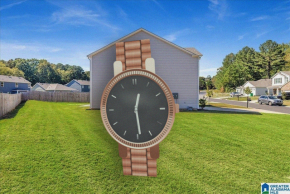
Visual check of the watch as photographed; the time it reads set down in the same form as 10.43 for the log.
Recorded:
12.29
